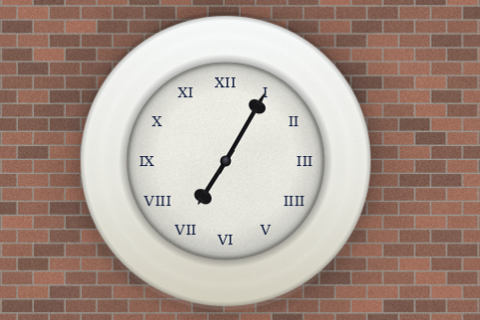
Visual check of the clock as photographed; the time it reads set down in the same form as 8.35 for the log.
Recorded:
7.05
